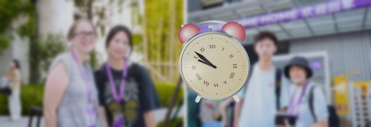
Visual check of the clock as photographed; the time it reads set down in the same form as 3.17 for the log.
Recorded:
9.52
